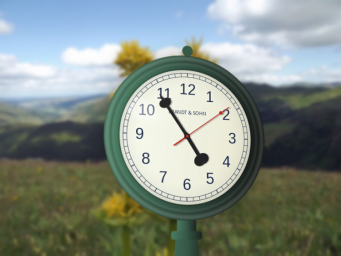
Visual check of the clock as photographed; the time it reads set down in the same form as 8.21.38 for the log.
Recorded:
4.54.09
